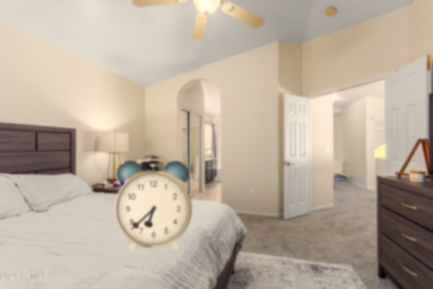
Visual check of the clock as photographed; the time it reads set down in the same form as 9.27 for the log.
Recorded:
6.38
